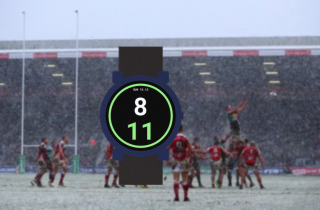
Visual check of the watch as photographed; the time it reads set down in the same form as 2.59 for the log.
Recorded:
8.11
